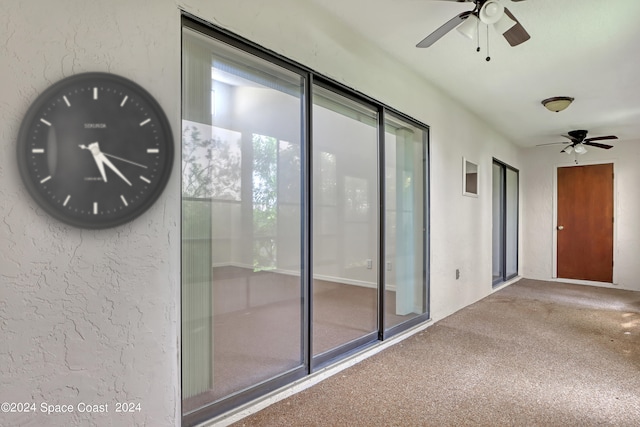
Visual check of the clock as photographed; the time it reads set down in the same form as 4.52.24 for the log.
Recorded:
5.22.18
